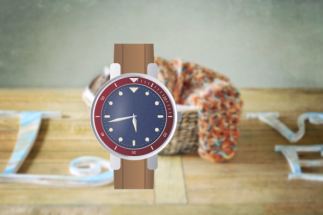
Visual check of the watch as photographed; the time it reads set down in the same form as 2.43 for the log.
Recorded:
5.43
